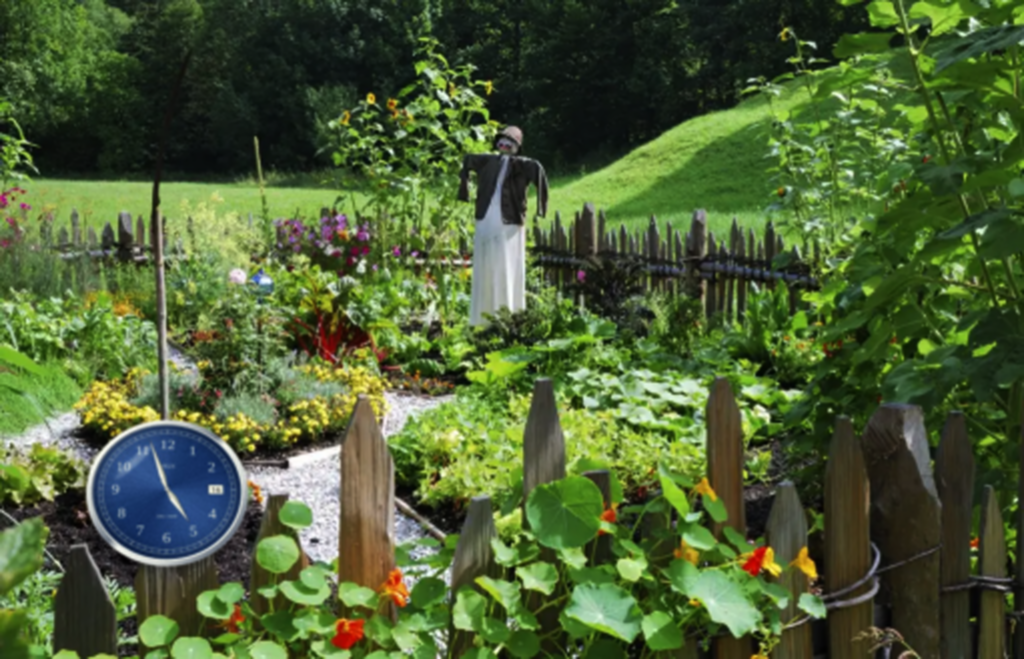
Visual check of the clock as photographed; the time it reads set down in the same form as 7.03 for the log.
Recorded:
4.57
